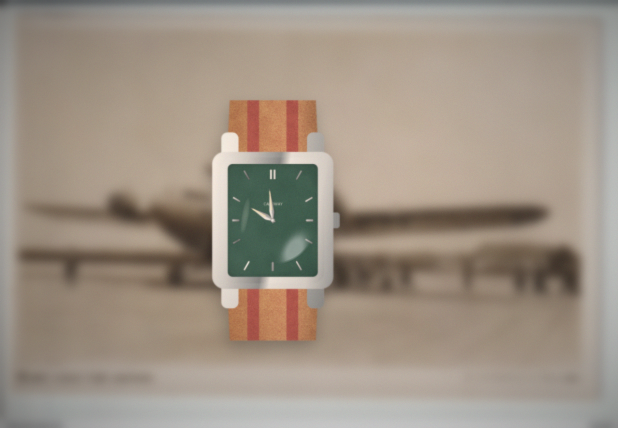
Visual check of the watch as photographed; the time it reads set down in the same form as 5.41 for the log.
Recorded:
9.59
